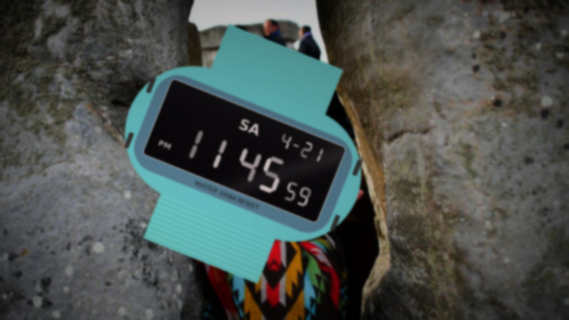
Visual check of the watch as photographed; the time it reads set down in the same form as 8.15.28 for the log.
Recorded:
11.45.59
